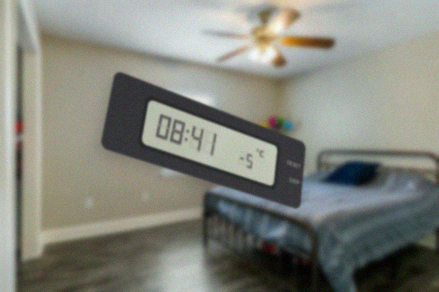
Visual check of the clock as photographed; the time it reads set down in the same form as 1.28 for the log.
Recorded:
8.41
